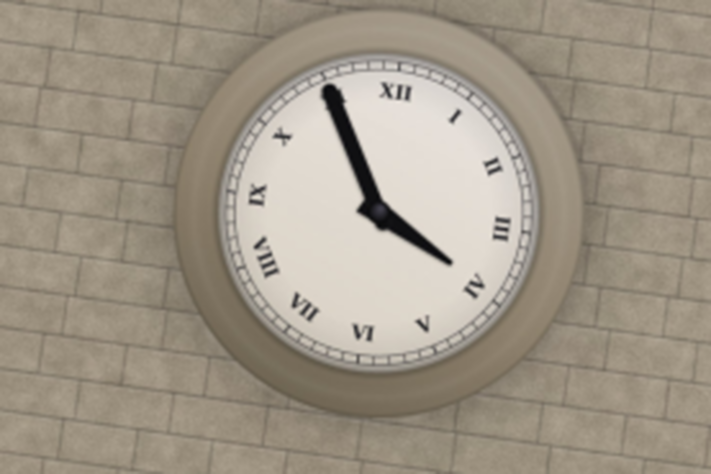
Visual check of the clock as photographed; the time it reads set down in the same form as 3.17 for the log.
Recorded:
3.55
